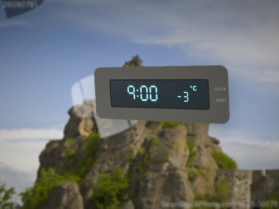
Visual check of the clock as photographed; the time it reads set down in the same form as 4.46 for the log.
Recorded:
9.00
